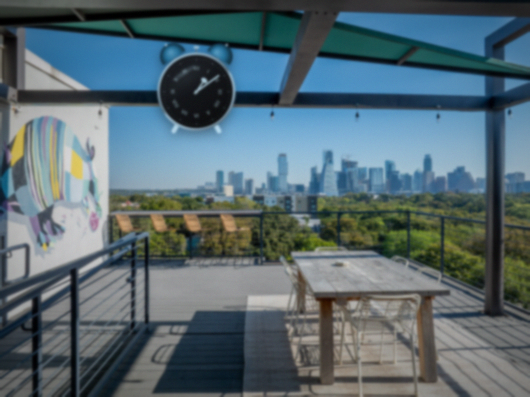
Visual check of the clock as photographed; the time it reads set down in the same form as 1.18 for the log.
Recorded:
1.09
